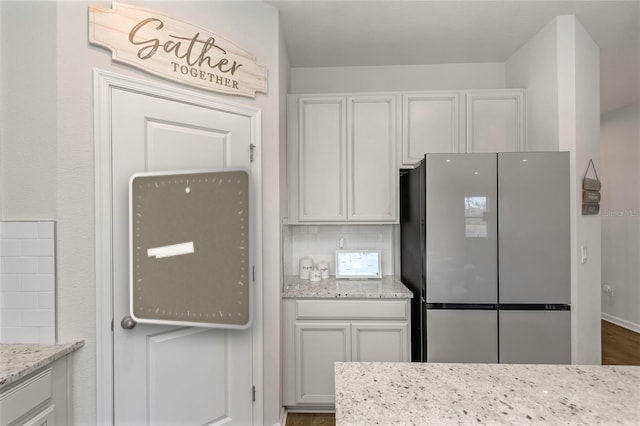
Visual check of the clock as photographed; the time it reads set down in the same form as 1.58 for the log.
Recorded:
8.44
